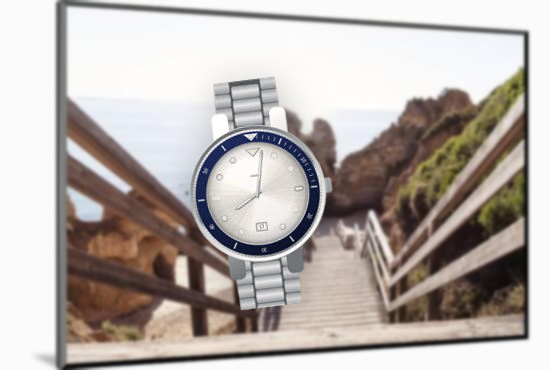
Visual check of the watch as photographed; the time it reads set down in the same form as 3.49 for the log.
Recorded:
8.02
